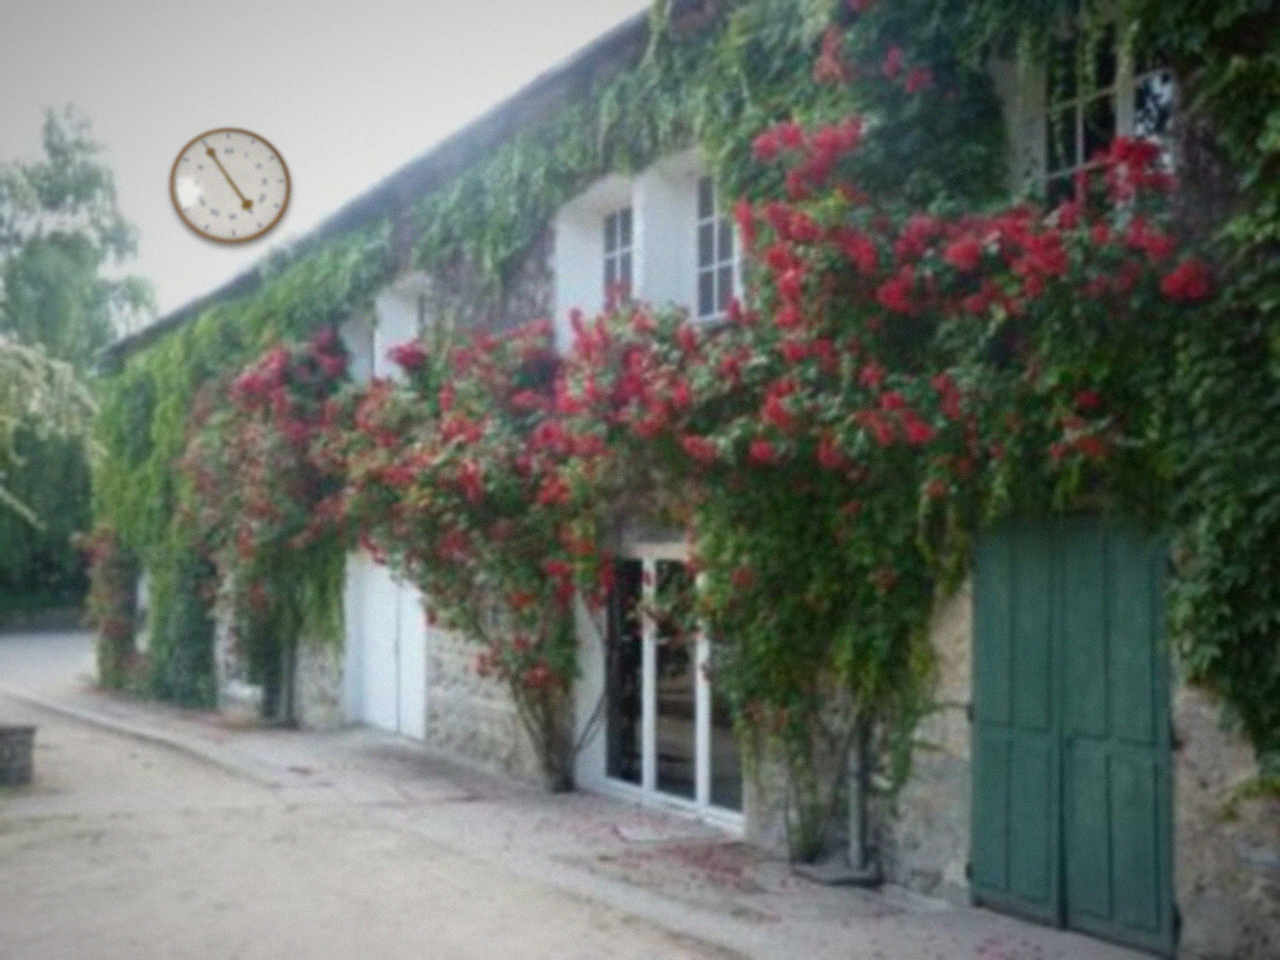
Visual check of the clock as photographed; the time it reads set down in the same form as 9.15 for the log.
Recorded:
4.55
